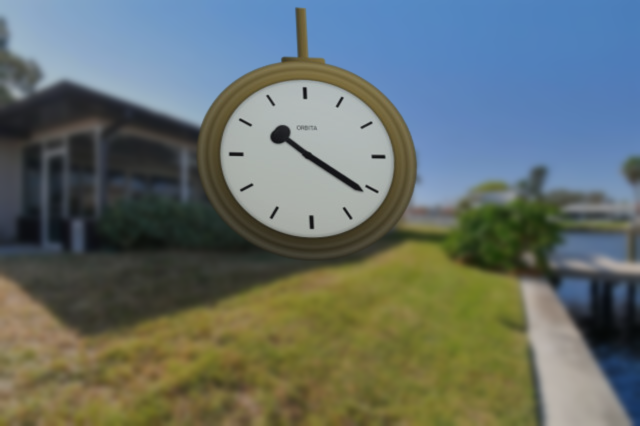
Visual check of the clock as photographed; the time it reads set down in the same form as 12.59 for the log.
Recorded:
10.21
